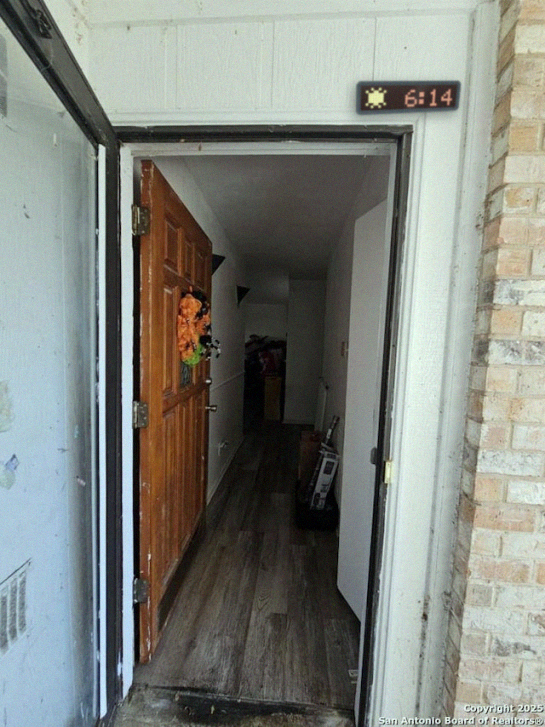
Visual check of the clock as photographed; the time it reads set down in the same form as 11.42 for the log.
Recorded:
6.14
